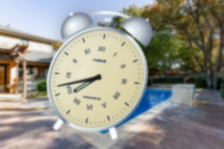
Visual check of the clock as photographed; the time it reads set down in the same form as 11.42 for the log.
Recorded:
7.42
